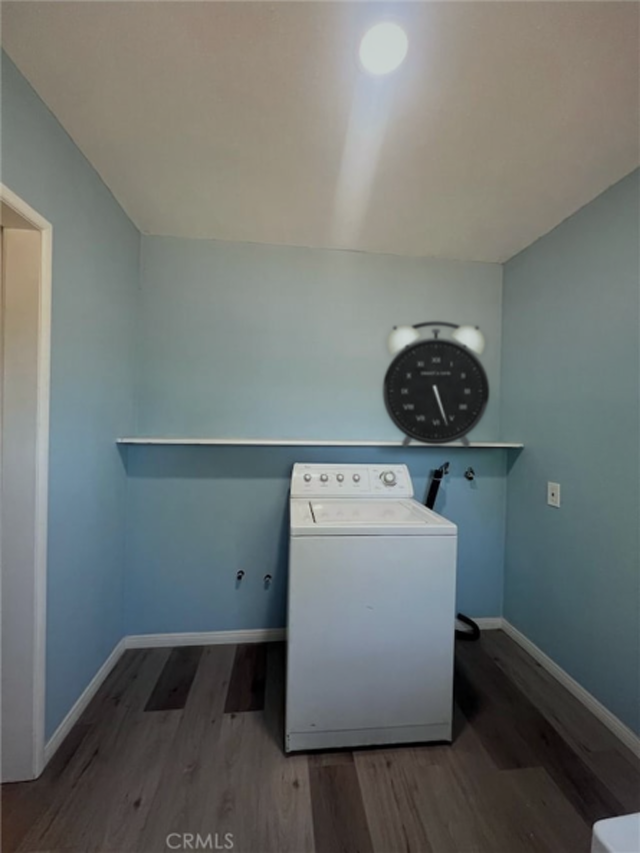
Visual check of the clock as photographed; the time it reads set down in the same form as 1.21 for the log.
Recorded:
5.27
